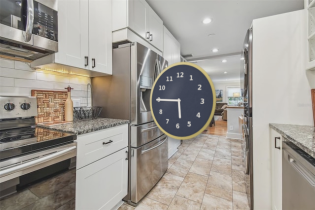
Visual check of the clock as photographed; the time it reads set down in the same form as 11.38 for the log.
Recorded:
5.45
